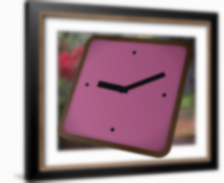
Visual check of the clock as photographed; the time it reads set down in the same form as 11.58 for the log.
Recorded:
9.10
